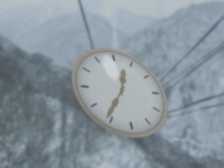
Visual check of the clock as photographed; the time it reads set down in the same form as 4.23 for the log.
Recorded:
12.36
